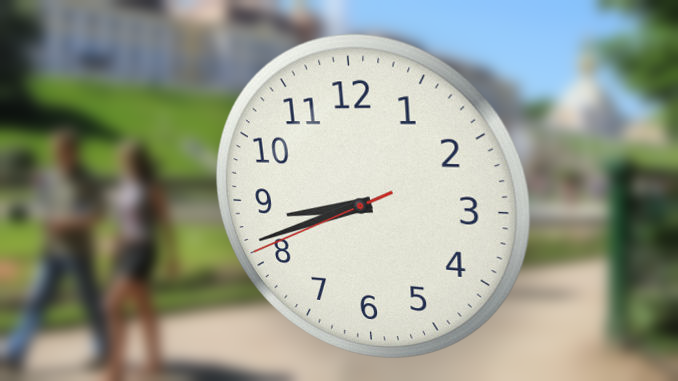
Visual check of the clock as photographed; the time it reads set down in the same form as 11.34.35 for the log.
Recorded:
8.41.41
